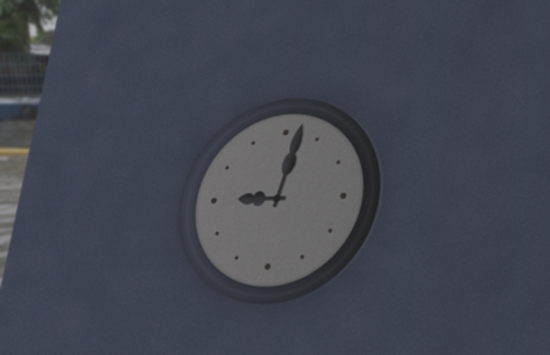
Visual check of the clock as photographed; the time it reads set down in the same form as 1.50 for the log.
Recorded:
9.02
